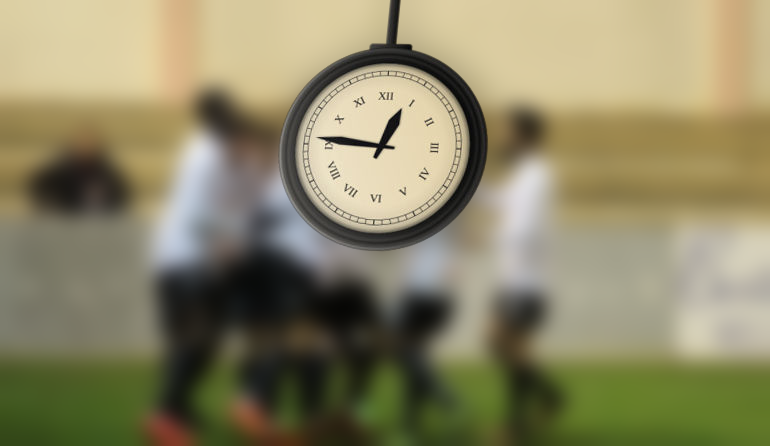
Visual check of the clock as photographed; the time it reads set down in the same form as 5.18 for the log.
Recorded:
12.46
